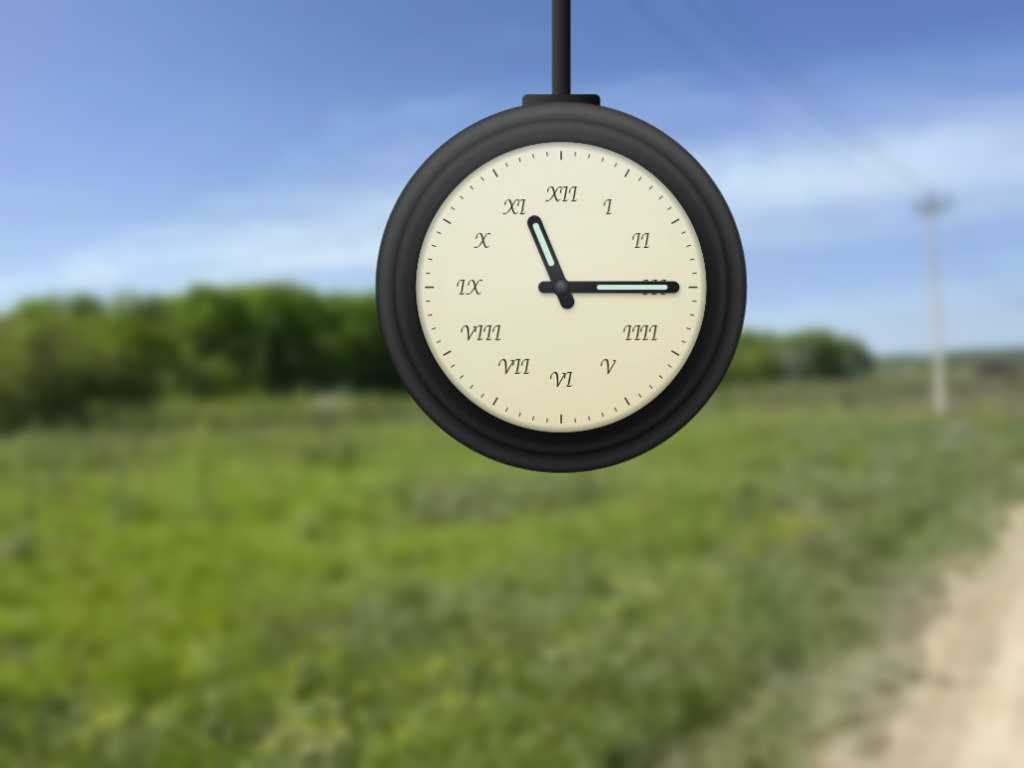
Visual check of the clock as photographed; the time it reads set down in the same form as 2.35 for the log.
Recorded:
11.15
